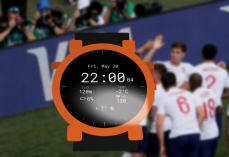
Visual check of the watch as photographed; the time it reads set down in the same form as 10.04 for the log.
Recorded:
22.00
